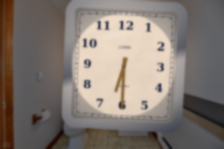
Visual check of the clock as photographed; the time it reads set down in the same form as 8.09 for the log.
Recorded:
6.30
